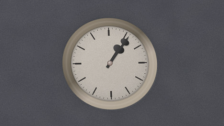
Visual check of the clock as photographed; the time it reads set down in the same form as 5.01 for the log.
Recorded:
1.06
